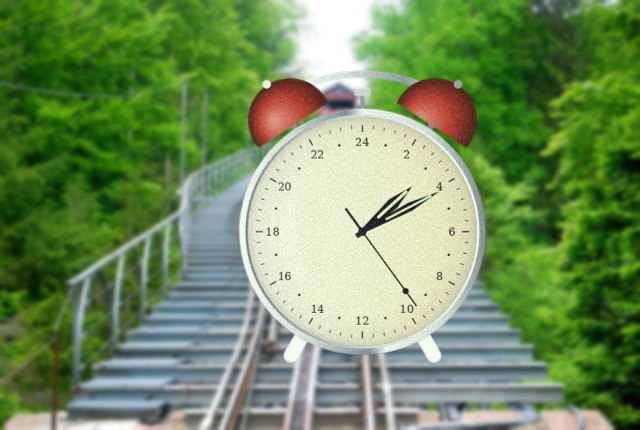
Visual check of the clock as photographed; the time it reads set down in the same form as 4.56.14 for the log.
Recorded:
3.10.24
